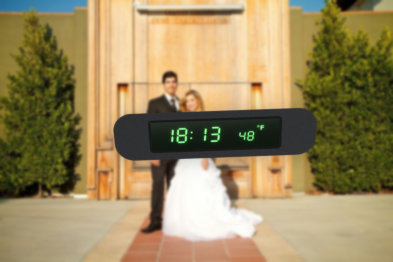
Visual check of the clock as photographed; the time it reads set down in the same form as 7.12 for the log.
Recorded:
18.13
